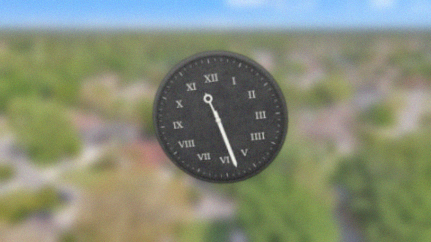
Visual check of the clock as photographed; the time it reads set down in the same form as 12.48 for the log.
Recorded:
11.28
